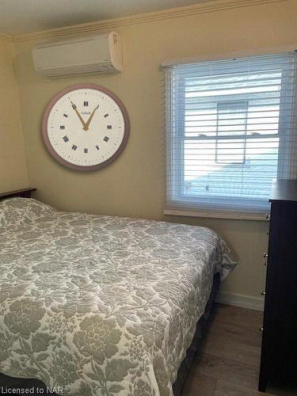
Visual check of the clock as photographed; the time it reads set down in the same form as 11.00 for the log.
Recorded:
12.55
